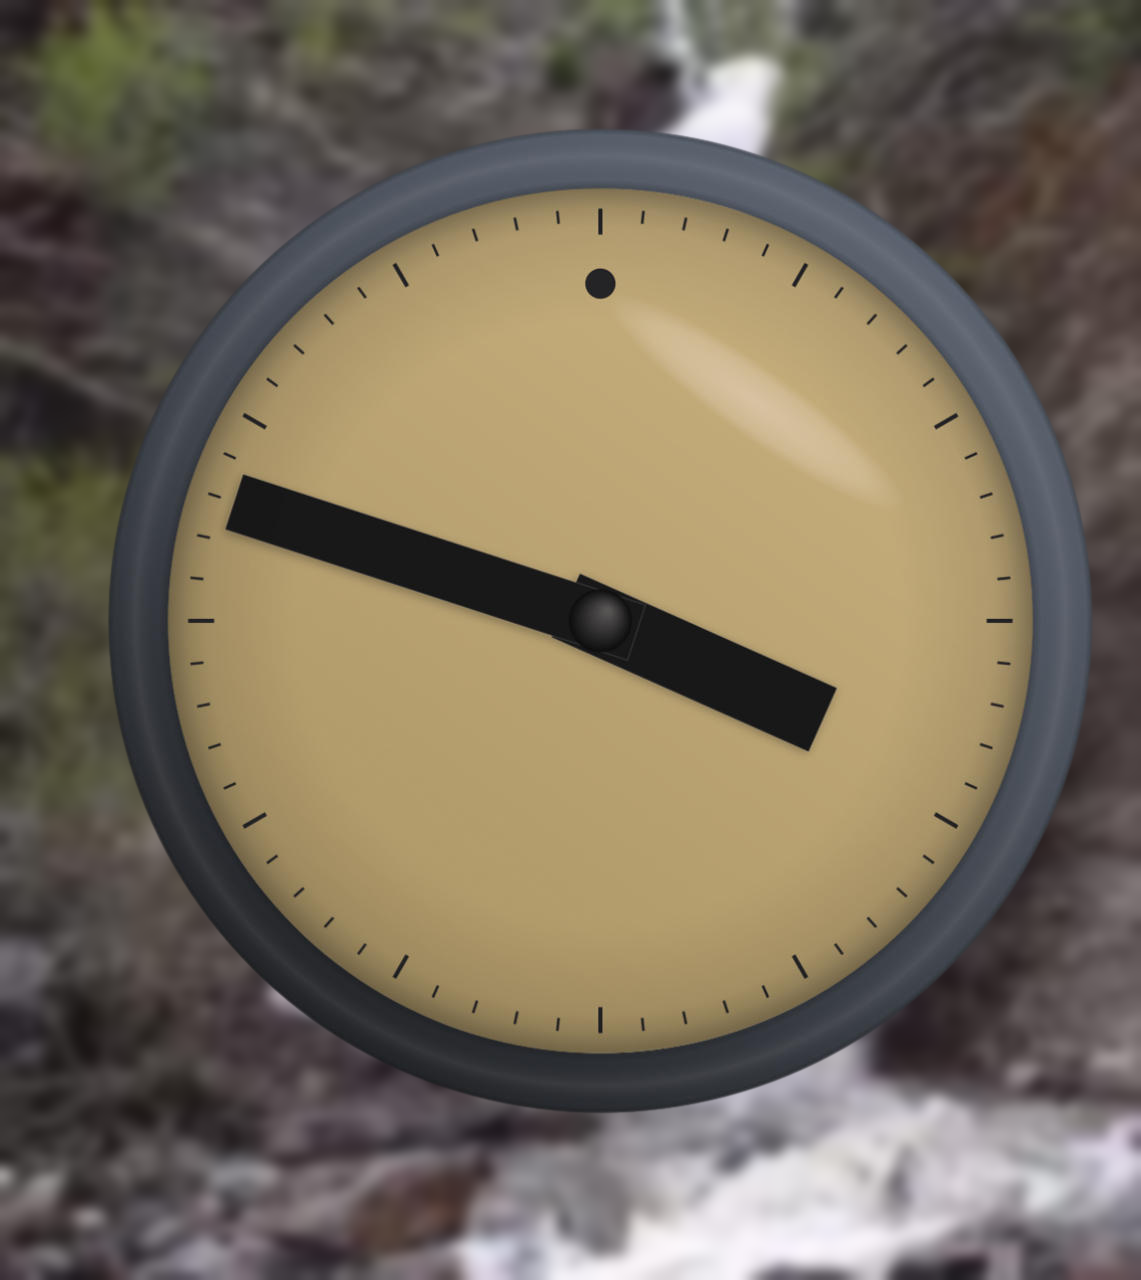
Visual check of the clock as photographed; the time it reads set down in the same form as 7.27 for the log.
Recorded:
3.48
